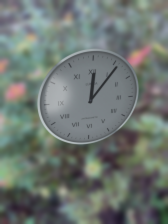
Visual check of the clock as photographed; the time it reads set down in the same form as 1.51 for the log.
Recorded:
12.06
